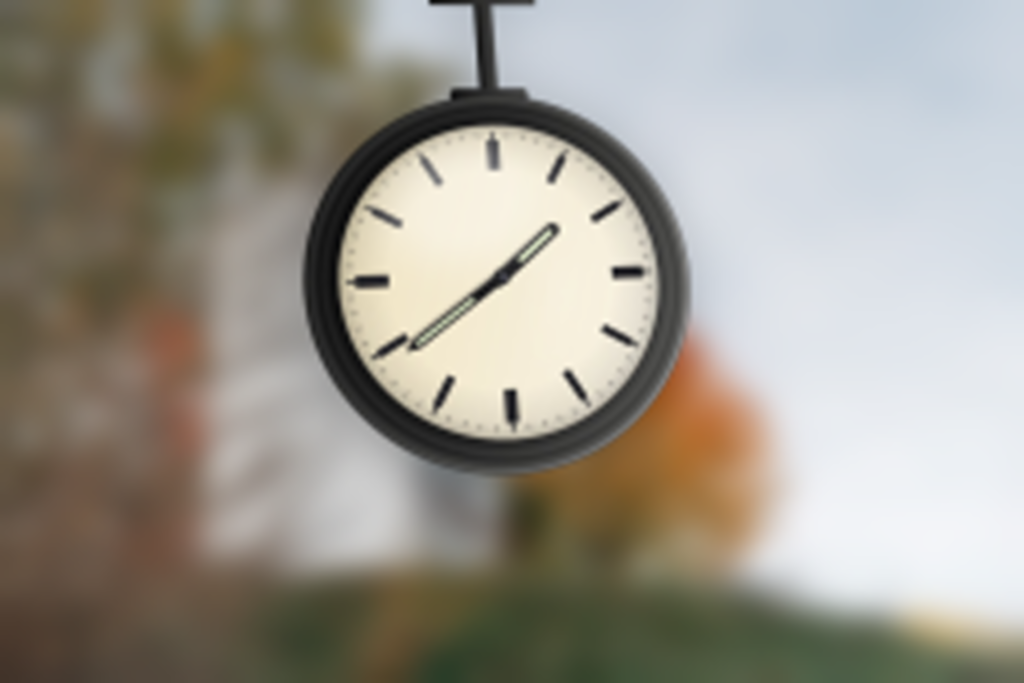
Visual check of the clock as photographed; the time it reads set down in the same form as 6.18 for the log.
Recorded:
1.39
